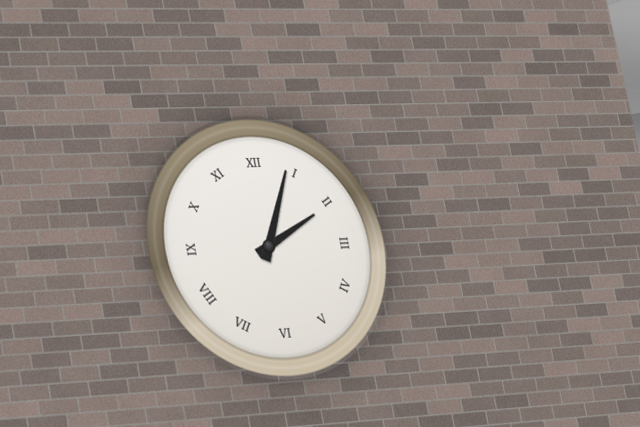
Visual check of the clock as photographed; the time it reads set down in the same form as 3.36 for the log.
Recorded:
2.04
